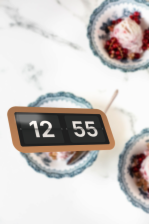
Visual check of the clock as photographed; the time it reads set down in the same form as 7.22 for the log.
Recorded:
12.55
